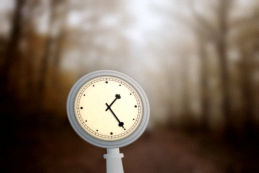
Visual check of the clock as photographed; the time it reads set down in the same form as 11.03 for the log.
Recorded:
1.25
